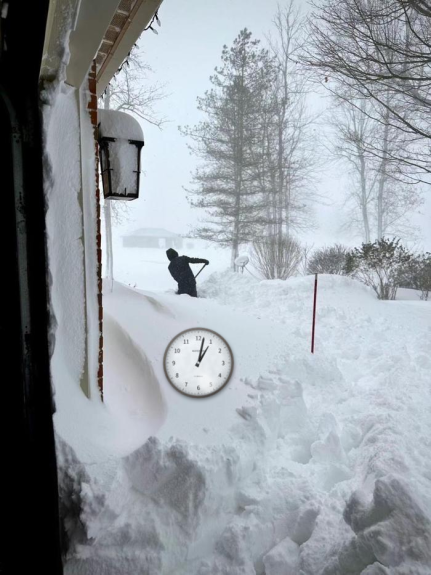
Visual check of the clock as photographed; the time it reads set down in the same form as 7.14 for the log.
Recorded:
1.02
